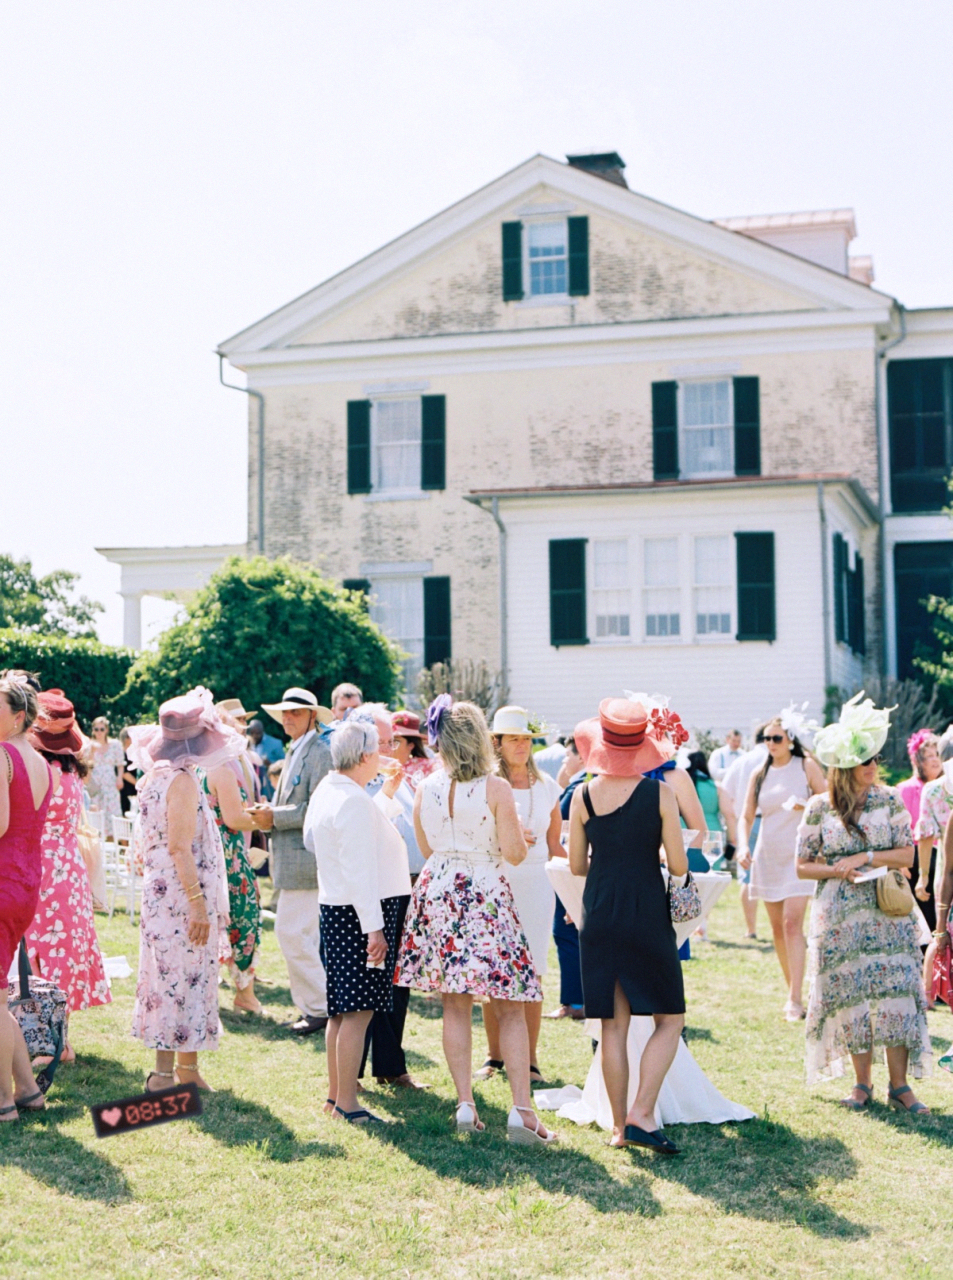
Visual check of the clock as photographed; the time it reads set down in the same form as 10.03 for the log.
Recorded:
8.37
